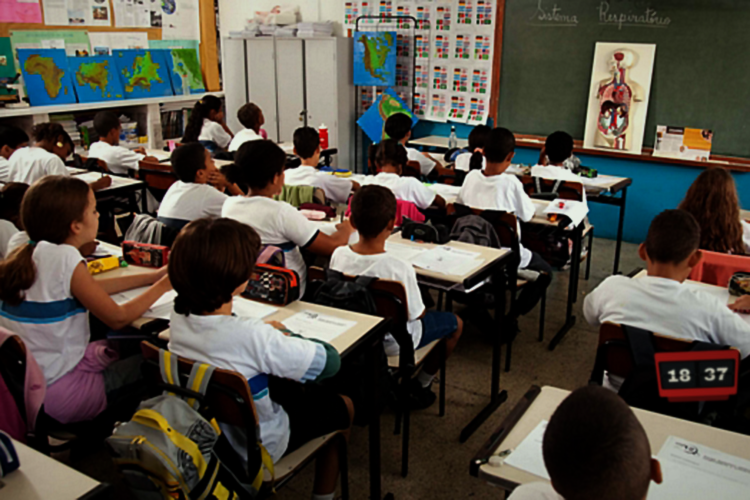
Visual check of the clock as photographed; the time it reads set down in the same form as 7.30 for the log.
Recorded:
18.37
